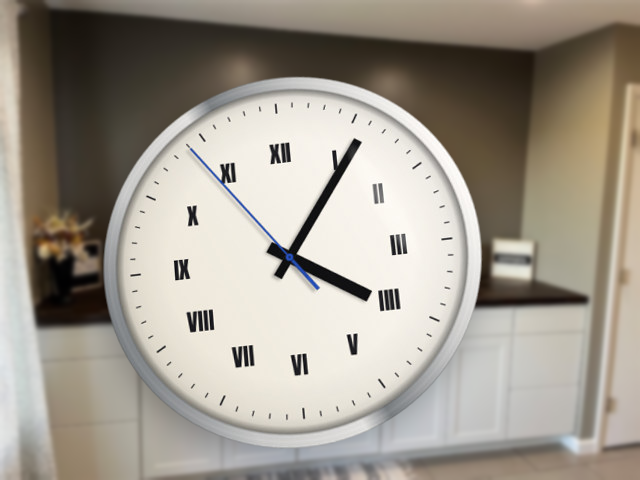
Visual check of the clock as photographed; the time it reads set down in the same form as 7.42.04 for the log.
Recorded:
4.05.54
